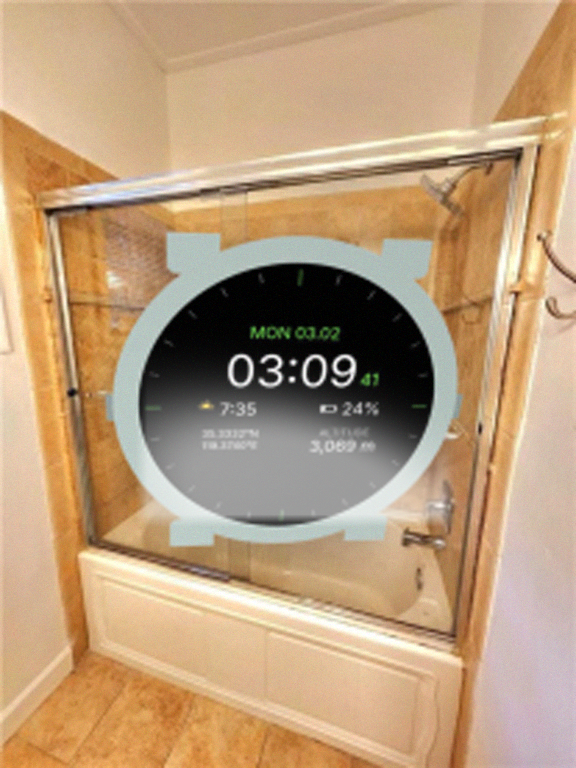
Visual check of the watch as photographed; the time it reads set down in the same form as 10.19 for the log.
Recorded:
3.09
